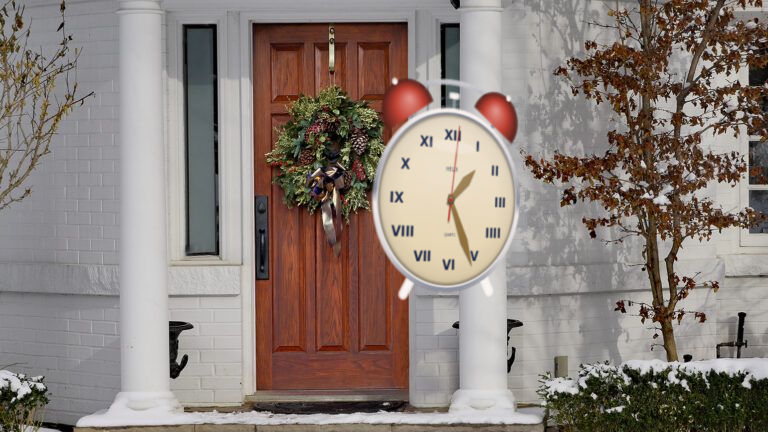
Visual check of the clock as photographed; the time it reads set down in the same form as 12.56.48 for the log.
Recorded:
1.26.01
